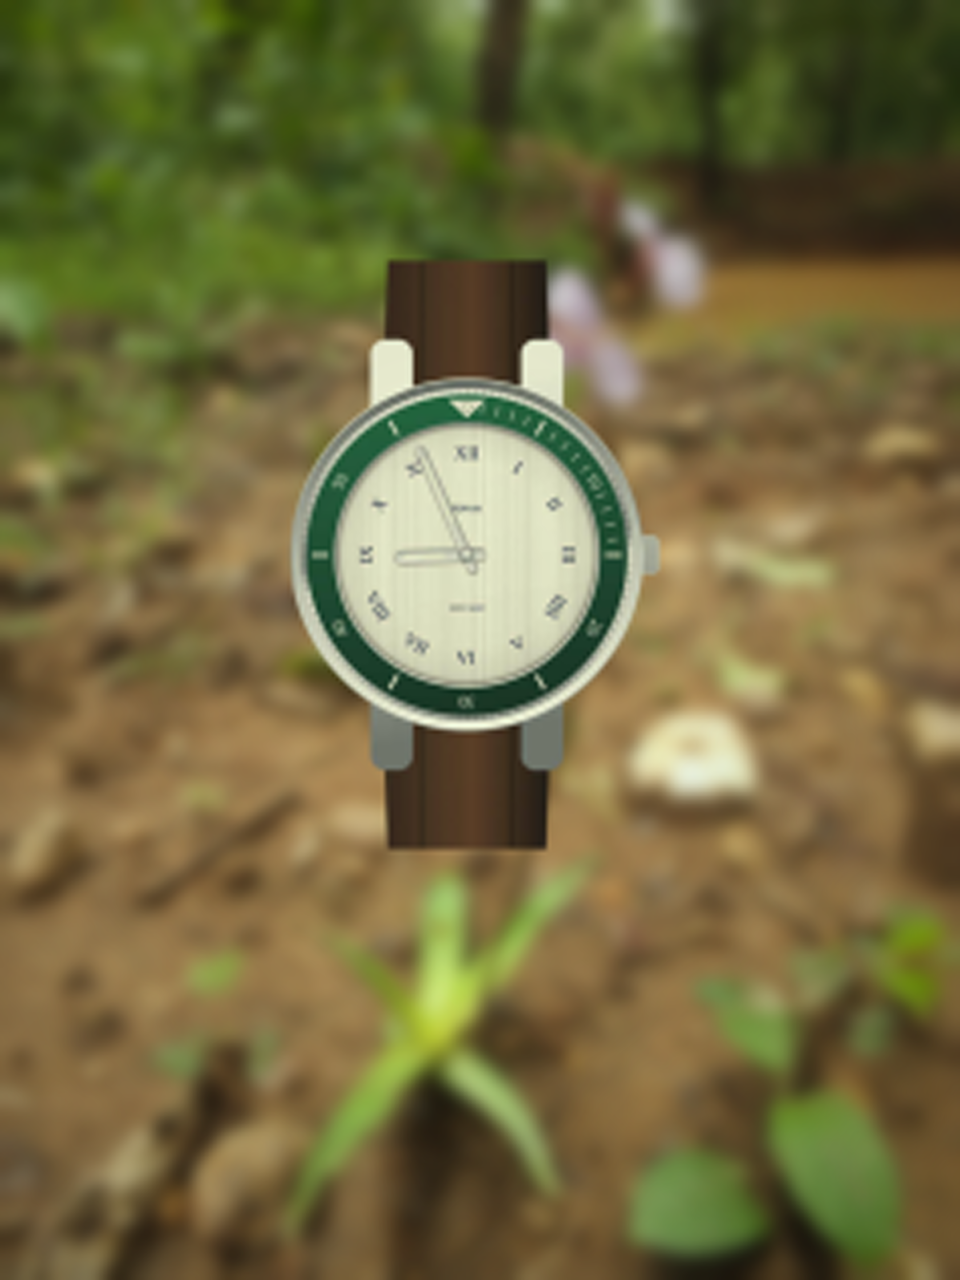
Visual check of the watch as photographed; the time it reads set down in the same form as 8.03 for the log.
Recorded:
8.56
